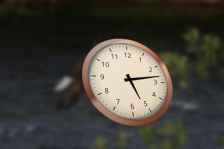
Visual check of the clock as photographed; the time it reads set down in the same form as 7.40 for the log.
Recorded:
5.13
